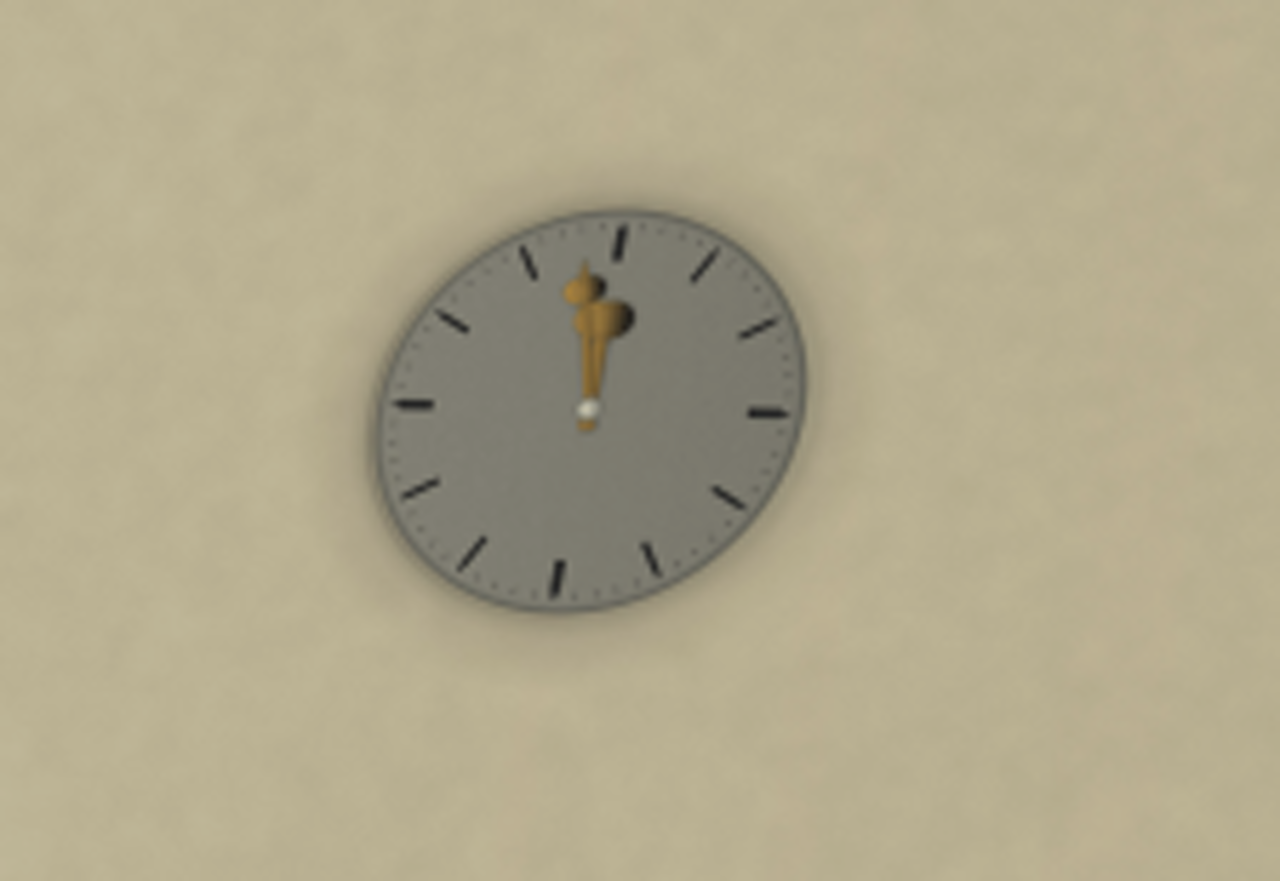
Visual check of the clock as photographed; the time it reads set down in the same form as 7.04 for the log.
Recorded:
11.58
